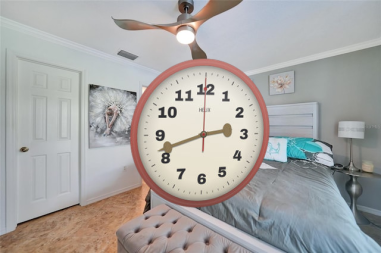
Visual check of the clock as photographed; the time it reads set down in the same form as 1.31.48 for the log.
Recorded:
2.42.00
